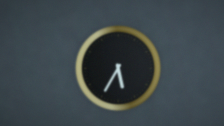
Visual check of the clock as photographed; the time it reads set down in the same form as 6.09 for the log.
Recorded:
5.35
